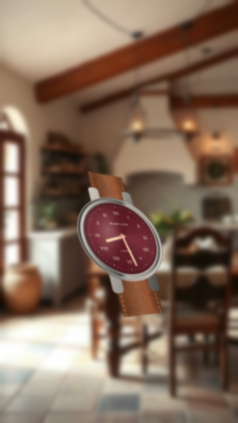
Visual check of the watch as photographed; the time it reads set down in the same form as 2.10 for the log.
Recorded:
8.28
